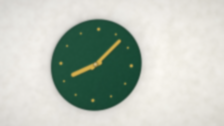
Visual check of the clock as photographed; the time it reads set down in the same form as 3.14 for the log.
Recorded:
8.07
